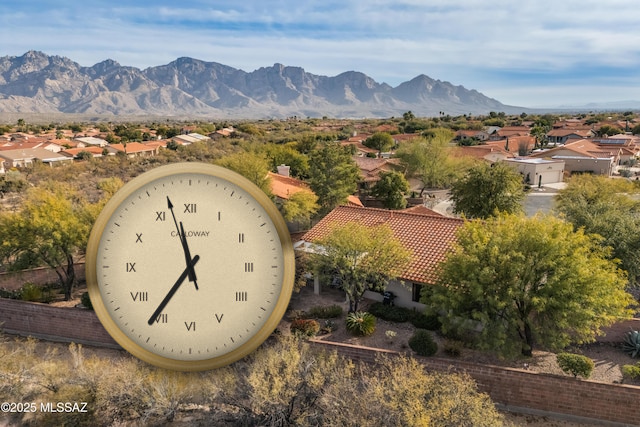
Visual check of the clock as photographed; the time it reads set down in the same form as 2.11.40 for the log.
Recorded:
11.35.57
